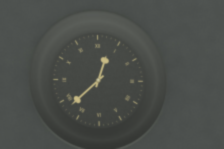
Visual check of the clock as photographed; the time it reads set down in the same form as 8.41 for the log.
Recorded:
12.38
